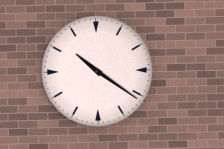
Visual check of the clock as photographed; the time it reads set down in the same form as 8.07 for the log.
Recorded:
10.21
